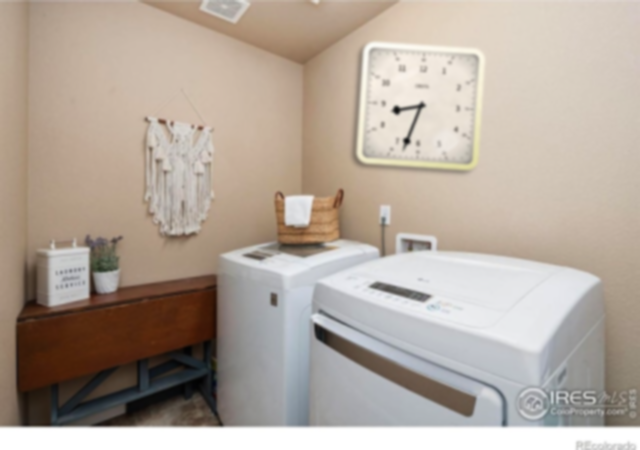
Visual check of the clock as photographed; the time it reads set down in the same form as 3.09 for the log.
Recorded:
8.33
